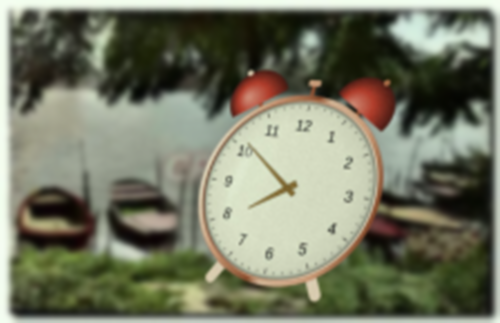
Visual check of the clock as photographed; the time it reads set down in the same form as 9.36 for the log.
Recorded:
7.51
